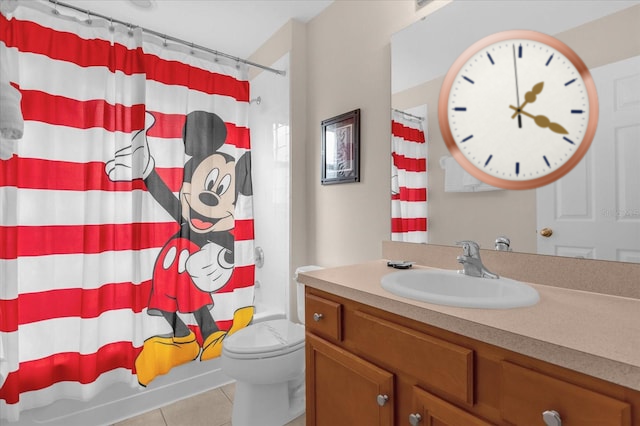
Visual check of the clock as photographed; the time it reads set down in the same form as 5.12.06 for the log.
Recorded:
1.18.59
